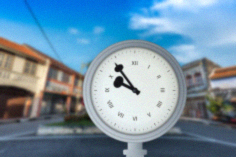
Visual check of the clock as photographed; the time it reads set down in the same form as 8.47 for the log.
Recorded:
9.54
